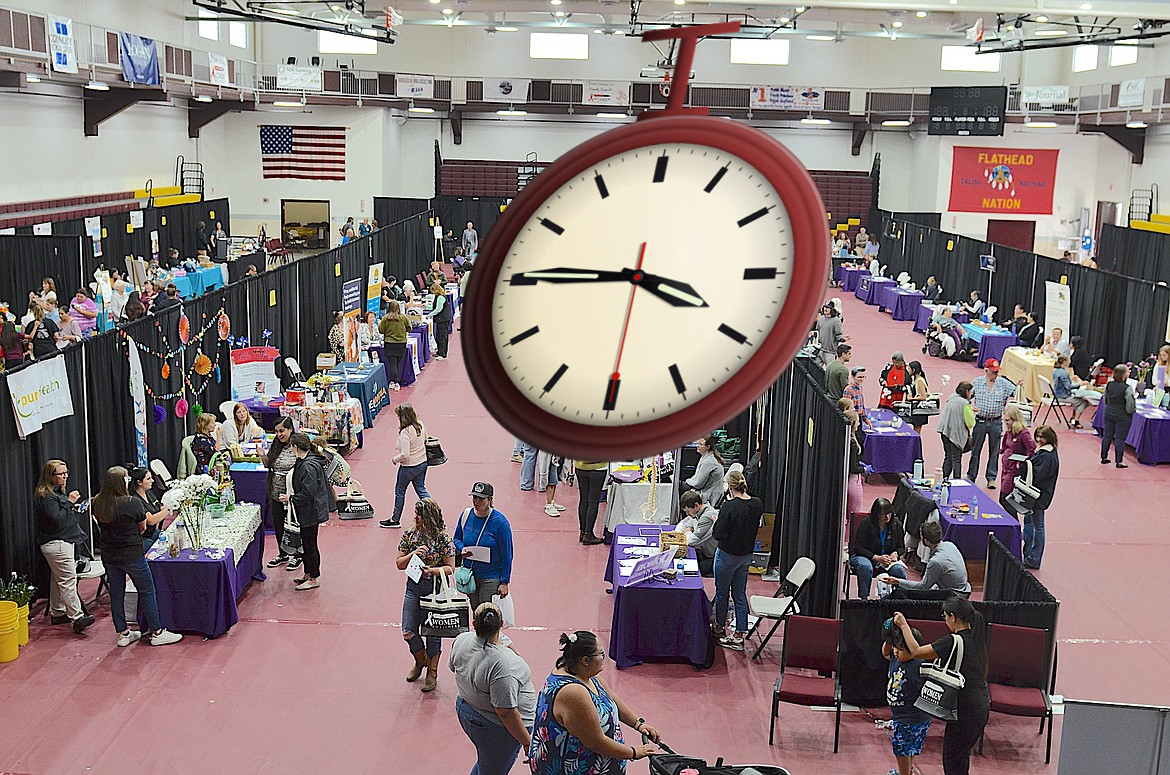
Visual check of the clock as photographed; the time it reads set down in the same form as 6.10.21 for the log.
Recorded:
3.45.30
